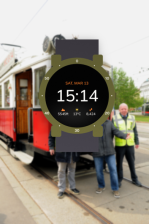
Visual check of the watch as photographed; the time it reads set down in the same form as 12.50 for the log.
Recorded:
15.14
